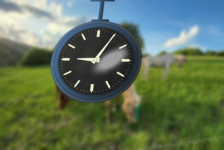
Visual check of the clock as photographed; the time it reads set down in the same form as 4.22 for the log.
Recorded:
9.05
